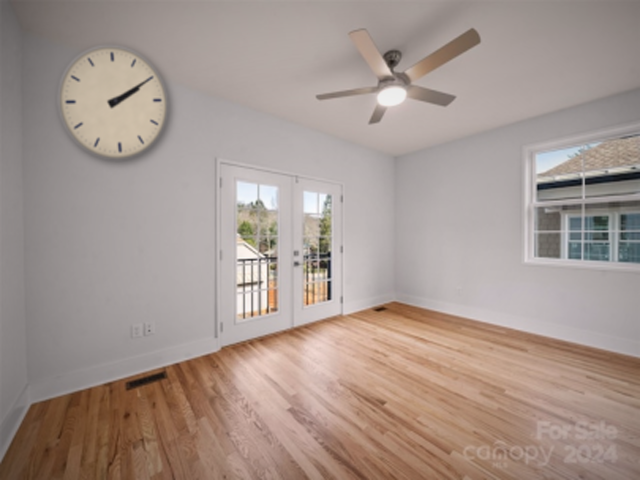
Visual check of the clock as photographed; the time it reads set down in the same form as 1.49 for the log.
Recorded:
2.10
